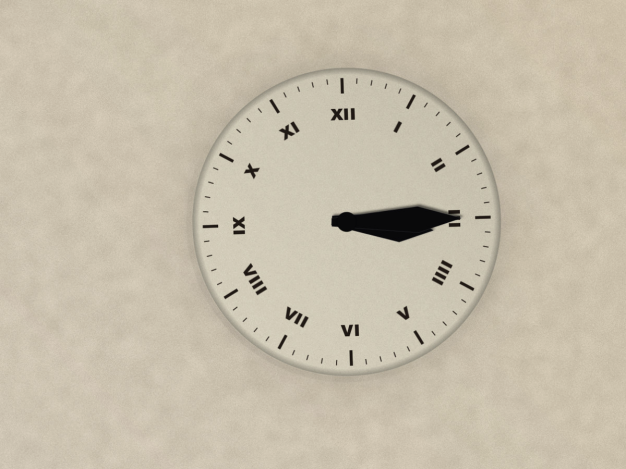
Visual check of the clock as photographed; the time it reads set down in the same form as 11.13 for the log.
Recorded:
3.15
